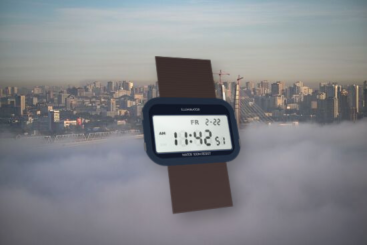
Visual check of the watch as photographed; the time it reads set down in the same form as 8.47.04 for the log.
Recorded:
11.42.51
